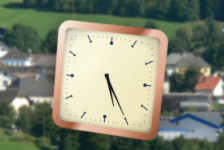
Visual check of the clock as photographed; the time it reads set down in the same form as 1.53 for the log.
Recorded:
5.25
